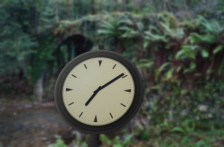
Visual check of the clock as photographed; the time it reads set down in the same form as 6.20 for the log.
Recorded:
7.09
